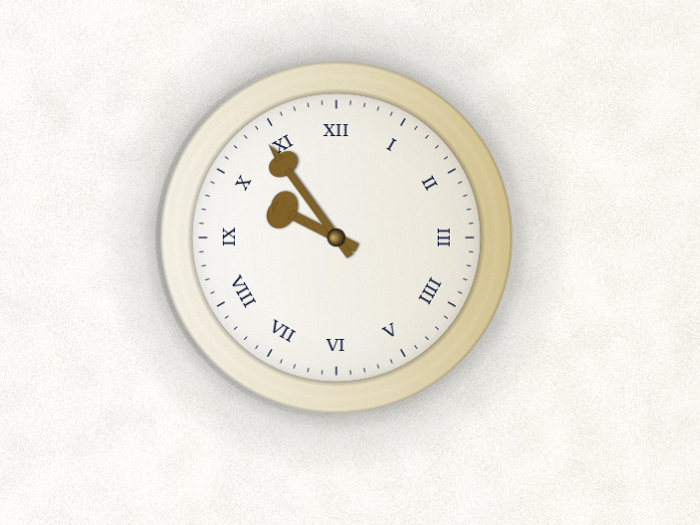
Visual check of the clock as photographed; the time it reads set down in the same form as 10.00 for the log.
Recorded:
9.54
